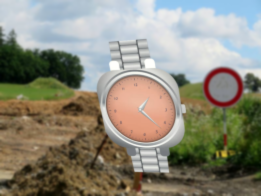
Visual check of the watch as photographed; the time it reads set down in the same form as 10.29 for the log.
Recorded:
1.23
